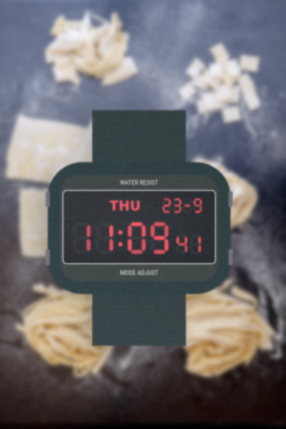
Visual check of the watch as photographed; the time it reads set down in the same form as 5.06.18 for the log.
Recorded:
11.09.41
